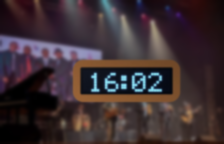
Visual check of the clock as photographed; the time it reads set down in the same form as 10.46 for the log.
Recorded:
16.02
